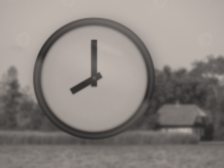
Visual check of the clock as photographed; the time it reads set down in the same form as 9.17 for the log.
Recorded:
8.00
